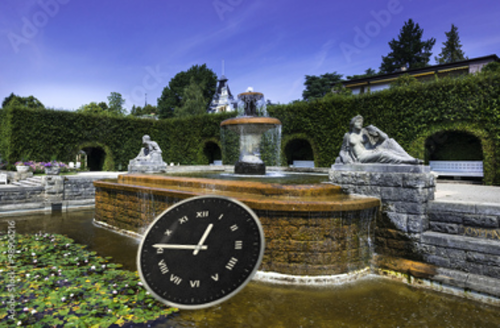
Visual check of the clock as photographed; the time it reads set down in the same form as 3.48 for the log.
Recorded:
12.46
